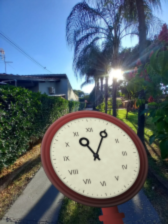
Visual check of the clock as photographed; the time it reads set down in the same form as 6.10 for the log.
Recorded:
11.05
